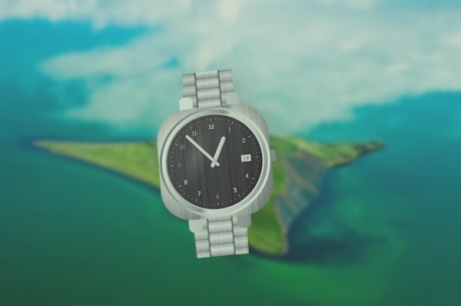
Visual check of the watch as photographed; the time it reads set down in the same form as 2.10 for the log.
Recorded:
12.53
